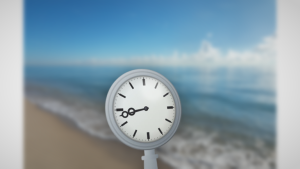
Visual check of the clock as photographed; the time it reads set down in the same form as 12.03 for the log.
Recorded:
8.43
